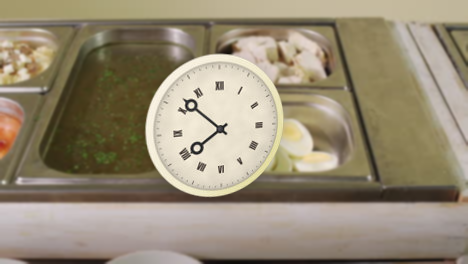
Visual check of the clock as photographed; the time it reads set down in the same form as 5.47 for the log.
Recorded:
7.52
